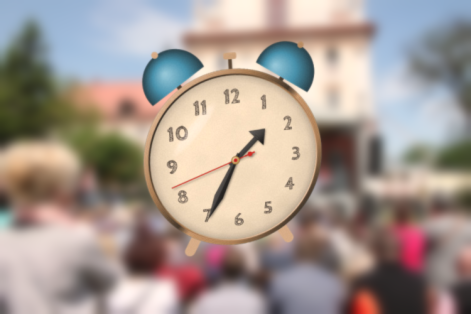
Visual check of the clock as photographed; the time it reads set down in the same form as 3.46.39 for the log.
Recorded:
1.34.42
